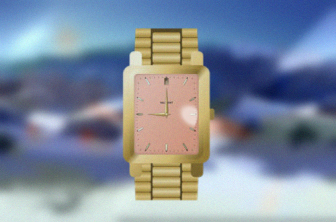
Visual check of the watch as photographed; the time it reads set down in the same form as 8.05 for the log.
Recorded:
9.00
